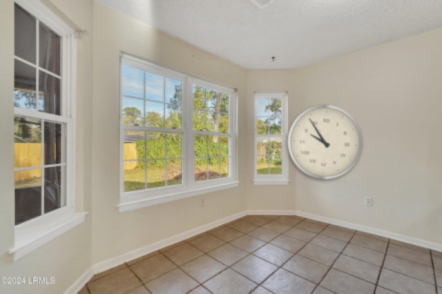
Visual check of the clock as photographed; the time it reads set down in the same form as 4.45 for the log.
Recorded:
9.54
